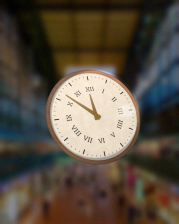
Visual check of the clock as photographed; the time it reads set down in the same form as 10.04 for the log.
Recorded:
11.52
